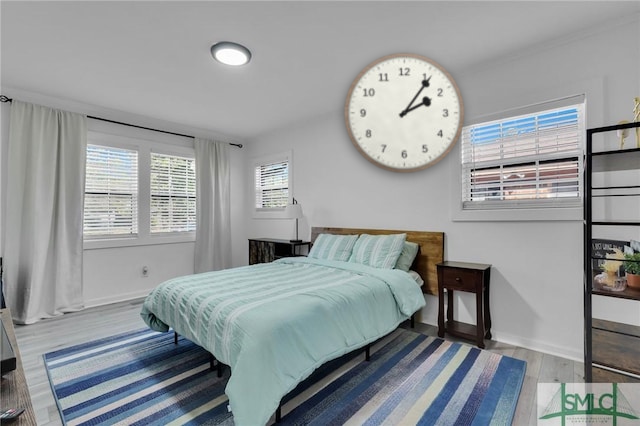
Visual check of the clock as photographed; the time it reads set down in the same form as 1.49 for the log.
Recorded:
2.06
